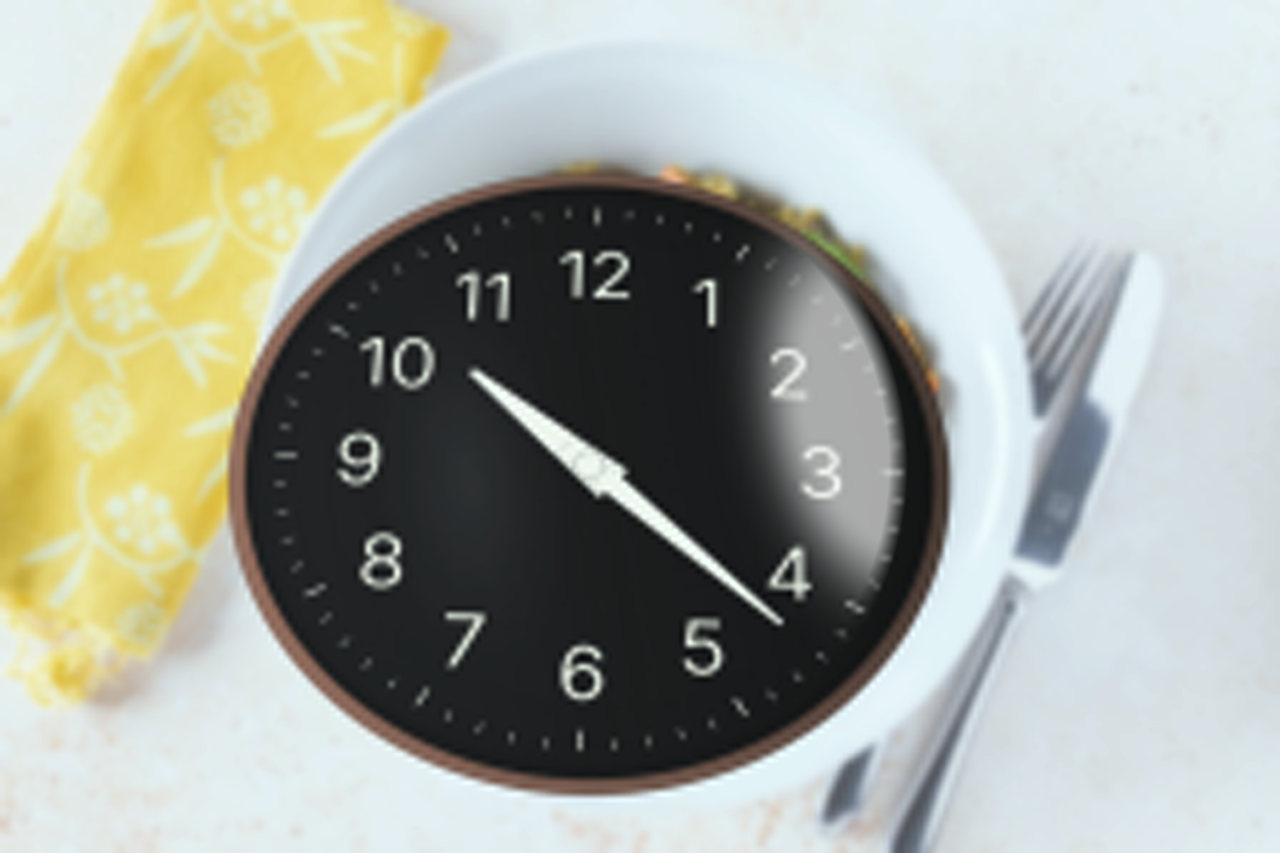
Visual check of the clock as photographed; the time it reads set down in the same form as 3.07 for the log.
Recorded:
10.22
